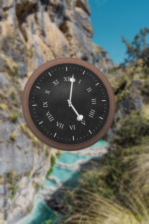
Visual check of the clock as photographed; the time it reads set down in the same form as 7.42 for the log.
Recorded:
5.02
